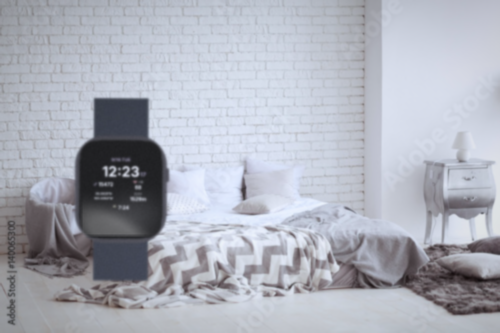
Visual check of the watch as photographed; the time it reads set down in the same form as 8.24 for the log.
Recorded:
12.23
